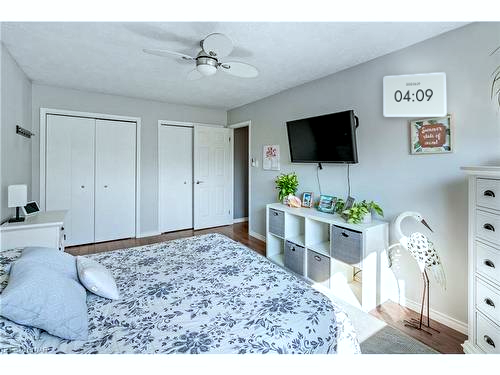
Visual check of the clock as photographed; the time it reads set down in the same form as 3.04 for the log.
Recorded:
4.09
